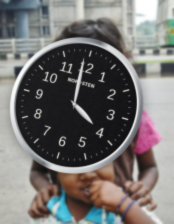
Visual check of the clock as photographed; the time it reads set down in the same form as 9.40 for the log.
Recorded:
3.59
